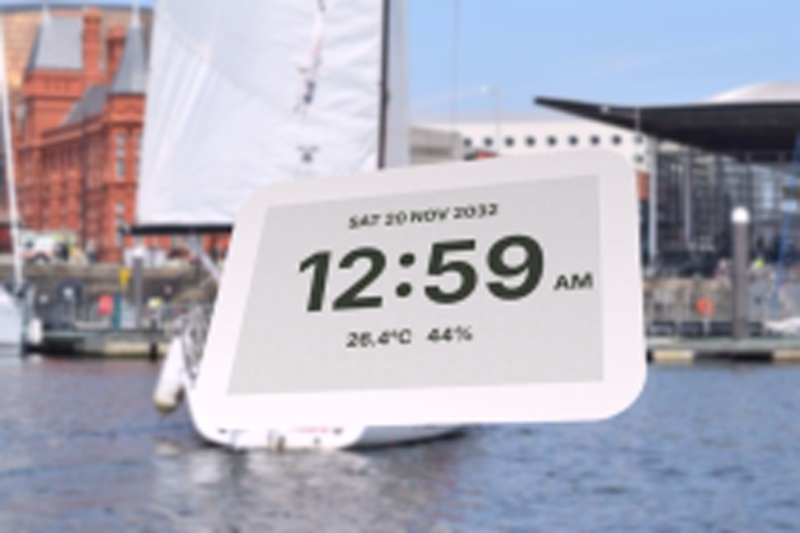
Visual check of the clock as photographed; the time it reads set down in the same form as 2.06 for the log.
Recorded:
12.59
